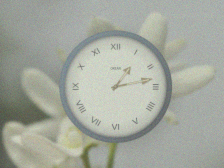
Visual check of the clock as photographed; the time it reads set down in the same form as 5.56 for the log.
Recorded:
1.13
